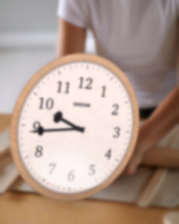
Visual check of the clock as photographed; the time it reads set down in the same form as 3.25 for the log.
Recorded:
9.44
